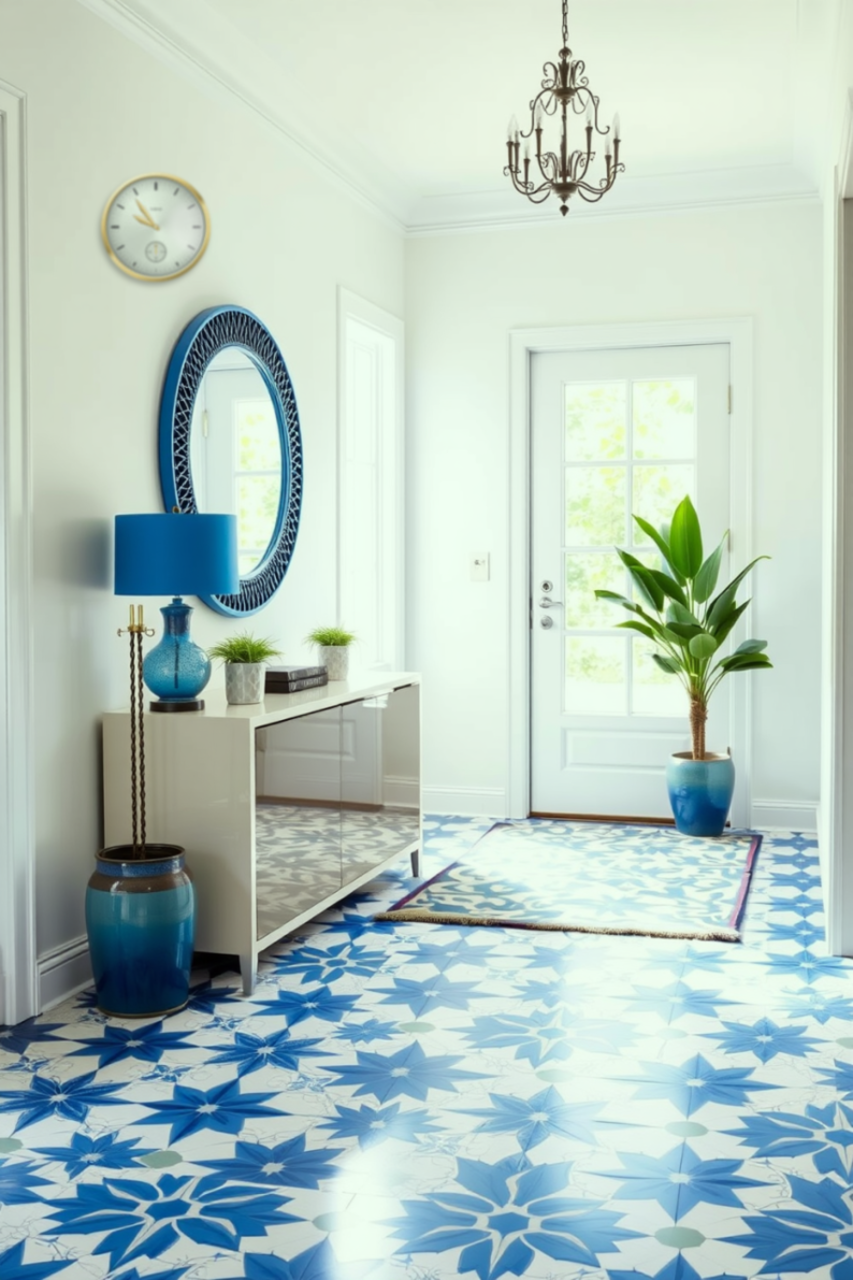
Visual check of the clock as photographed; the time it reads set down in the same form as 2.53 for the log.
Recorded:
9.54
